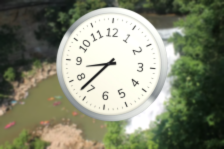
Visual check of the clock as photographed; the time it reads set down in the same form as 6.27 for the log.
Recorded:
8.37
